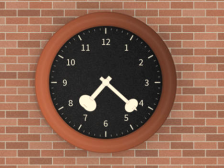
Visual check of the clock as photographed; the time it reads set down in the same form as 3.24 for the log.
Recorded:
7.22
